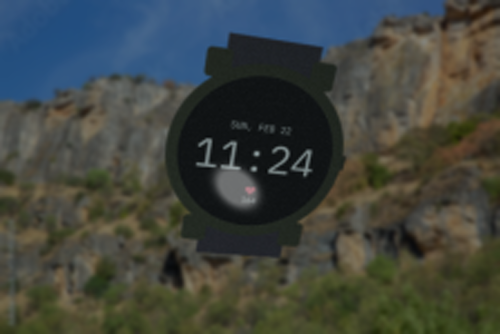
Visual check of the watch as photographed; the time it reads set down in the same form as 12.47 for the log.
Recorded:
11.24
